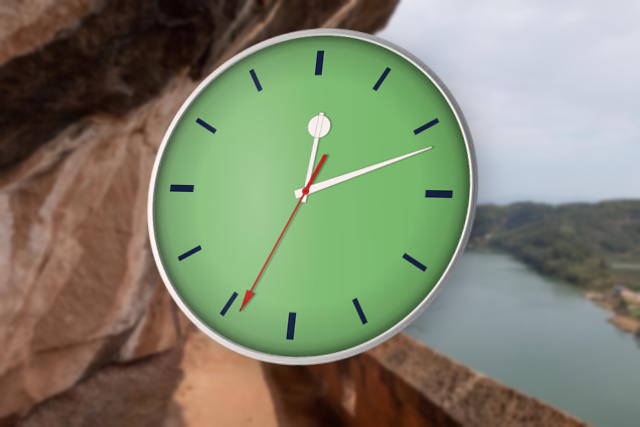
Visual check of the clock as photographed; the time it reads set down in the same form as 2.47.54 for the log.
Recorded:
12.11.34
